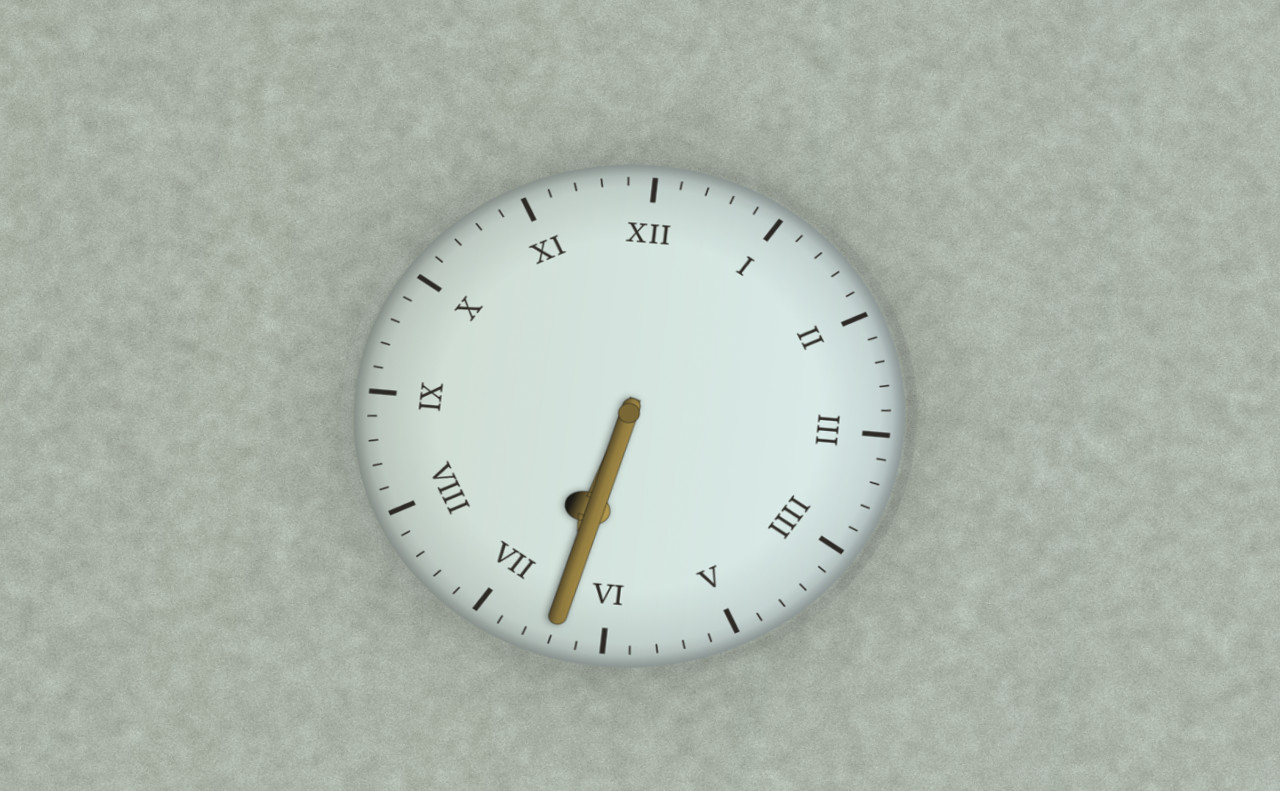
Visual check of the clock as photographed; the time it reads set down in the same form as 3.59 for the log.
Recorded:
6.32
